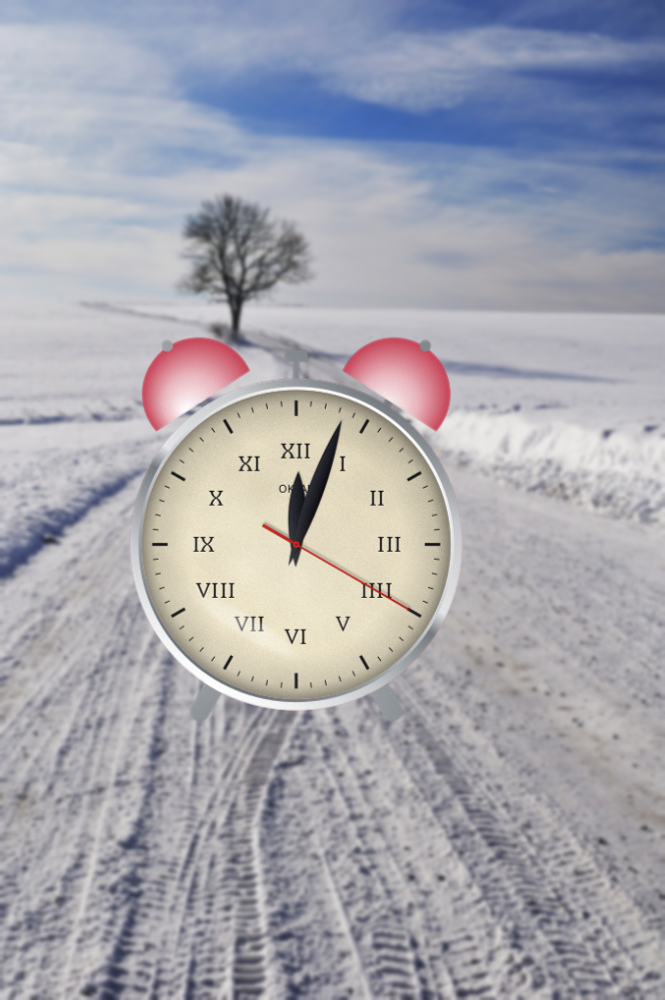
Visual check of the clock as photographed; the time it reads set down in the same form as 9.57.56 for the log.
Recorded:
12.03.20
